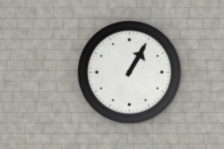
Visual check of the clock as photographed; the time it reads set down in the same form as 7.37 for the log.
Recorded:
1.05
